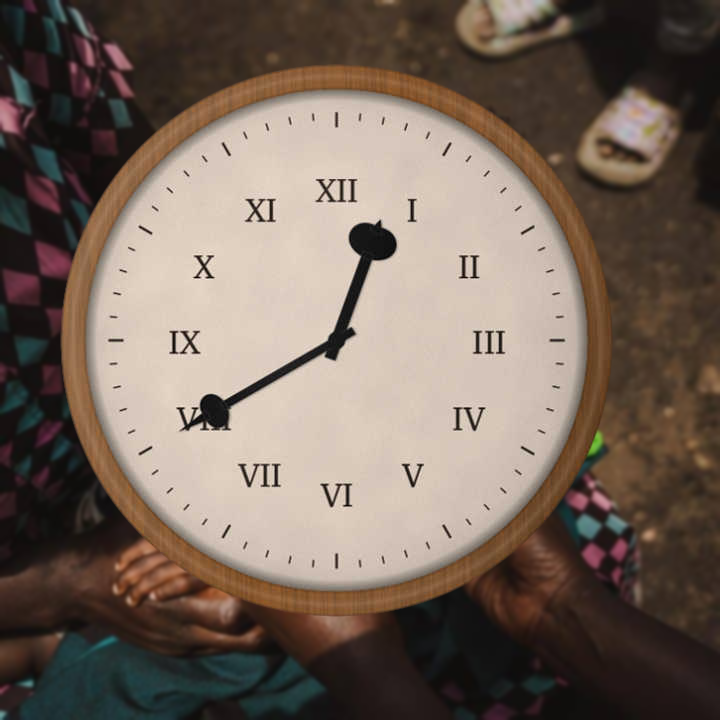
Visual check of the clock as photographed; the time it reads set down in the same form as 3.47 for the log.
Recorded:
12.40
